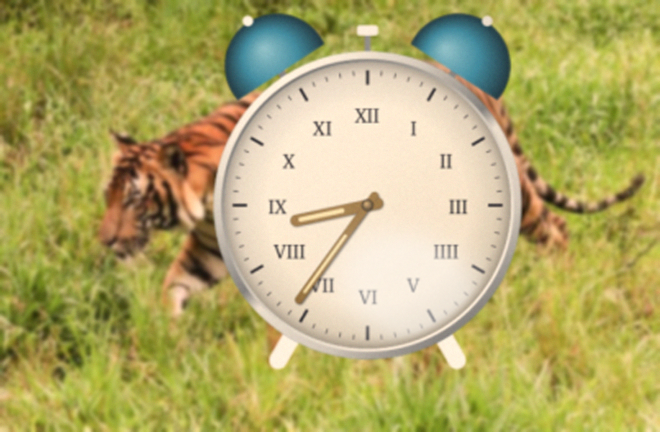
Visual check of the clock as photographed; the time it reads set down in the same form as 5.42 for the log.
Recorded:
8.36
